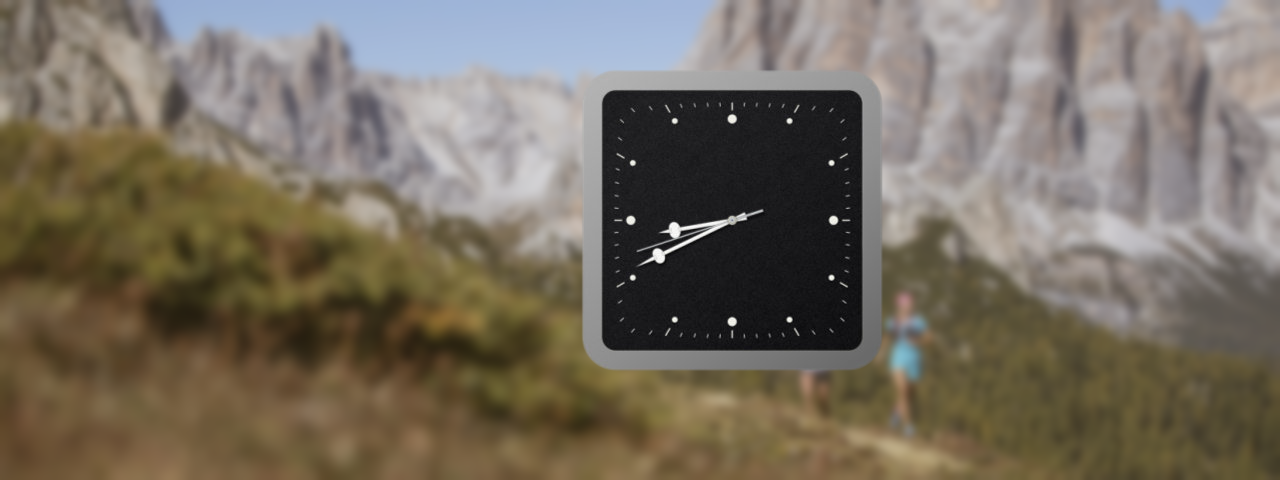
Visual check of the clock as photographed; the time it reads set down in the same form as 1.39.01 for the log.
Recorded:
8.40.42
